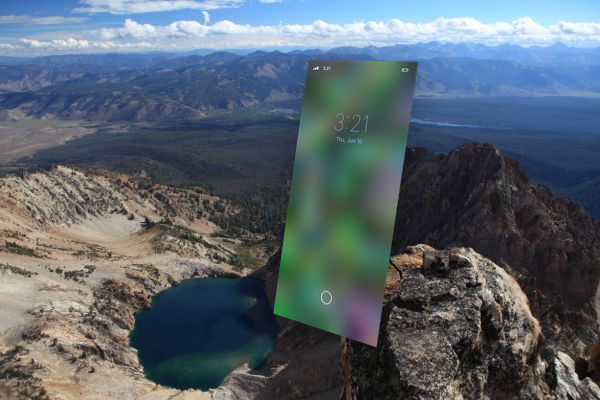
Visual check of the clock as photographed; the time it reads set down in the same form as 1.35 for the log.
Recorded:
3.21
